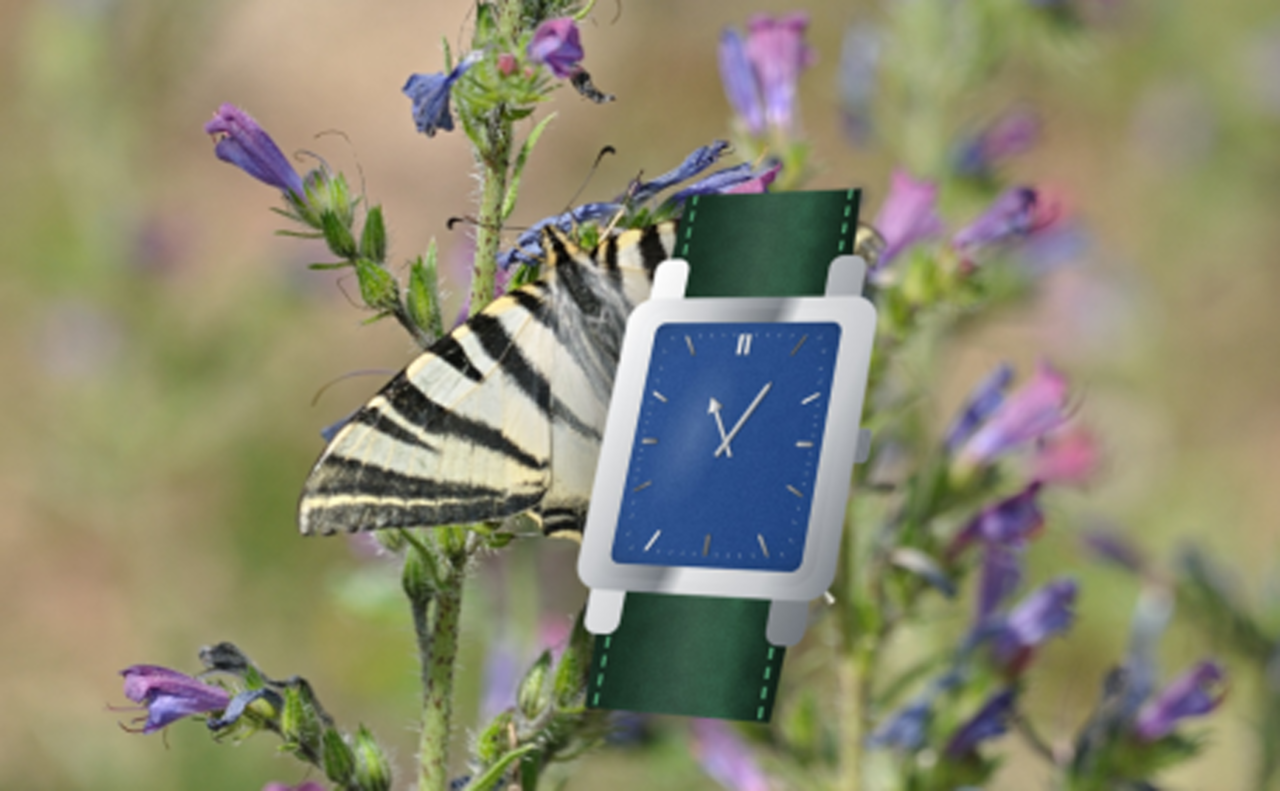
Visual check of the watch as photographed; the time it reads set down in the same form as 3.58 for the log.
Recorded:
11.05
